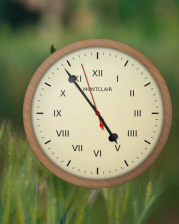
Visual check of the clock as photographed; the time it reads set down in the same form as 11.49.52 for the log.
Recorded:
4.53.57
